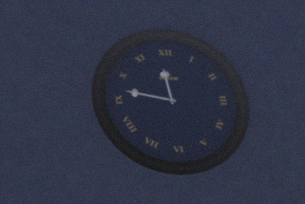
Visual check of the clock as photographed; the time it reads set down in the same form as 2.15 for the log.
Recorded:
11.47
